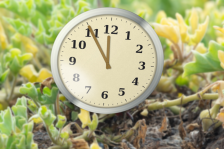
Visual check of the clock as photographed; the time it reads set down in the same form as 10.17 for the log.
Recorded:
11.55
